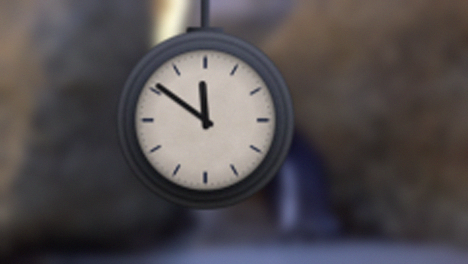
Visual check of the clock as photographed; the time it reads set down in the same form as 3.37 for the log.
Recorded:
11.51
